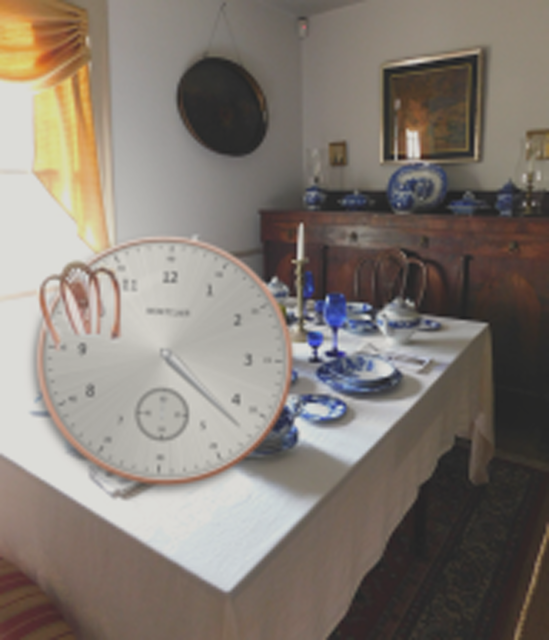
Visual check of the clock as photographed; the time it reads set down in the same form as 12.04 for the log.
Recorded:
4.22
